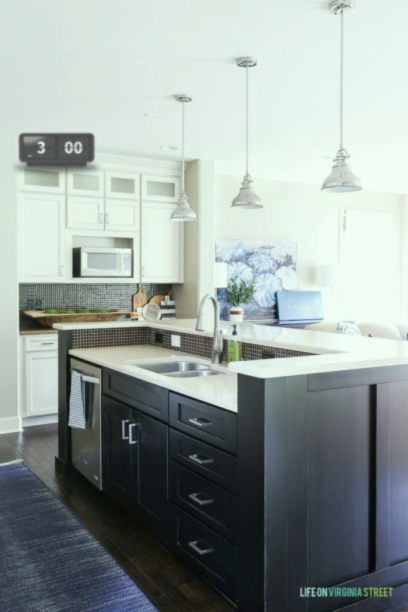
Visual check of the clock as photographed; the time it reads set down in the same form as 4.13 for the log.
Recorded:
3.00
